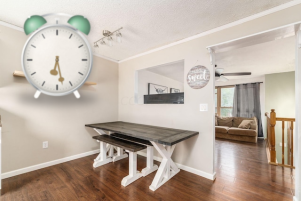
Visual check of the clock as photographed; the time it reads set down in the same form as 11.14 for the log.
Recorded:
6.28
